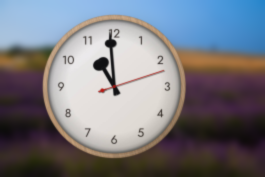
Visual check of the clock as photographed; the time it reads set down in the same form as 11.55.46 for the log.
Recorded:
10.59.12
